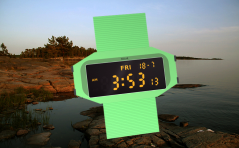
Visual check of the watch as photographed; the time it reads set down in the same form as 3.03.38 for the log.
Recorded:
3.53.13
